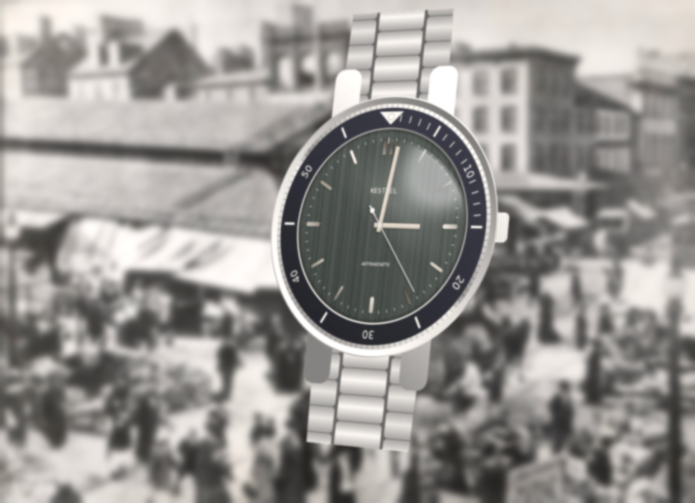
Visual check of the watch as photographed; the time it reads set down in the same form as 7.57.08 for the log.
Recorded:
3.01.24
